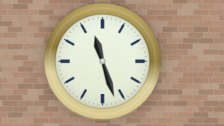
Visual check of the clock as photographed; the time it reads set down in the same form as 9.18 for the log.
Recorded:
11.27
